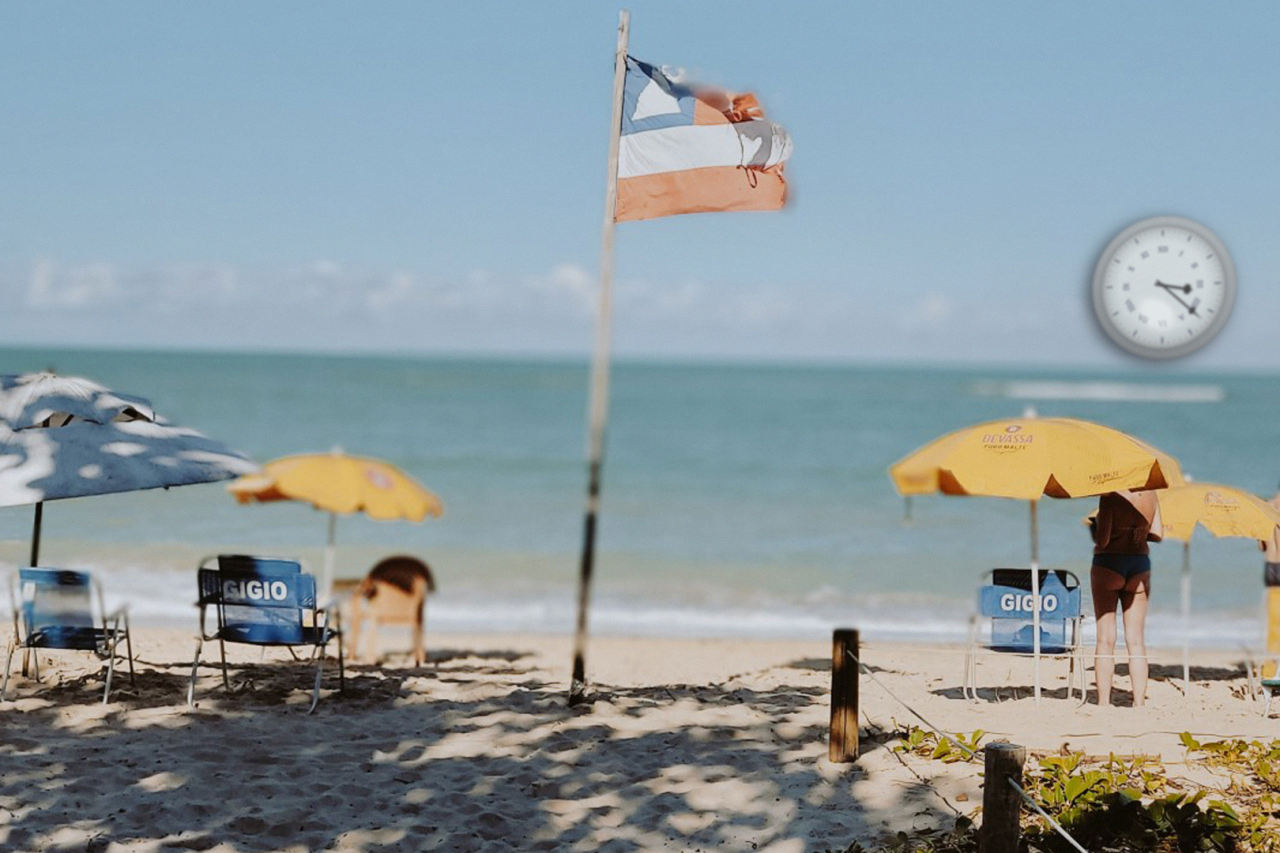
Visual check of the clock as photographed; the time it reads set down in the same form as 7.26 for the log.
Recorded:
3.22
